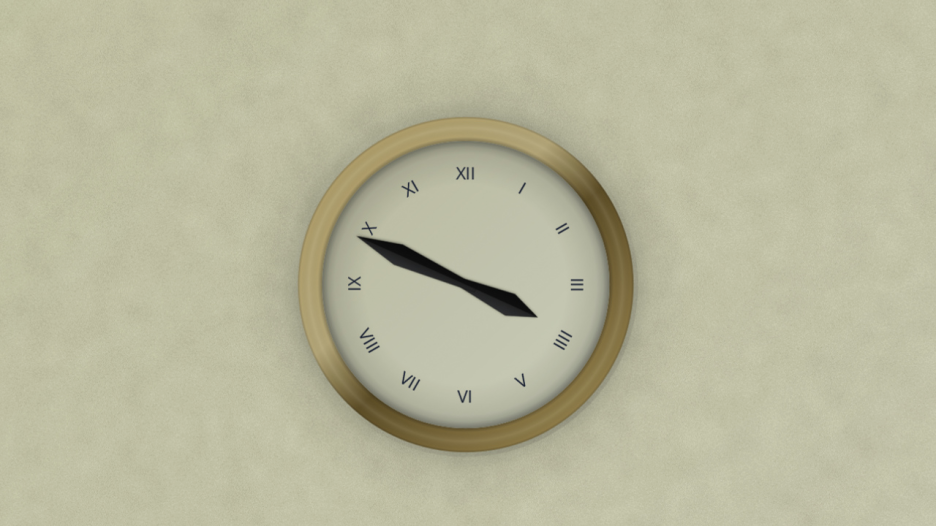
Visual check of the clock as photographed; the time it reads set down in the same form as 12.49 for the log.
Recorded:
3.49
